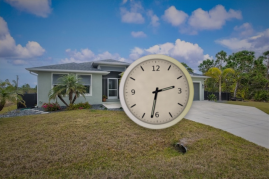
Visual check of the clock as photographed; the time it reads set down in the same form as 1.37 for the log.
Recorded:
2.32
